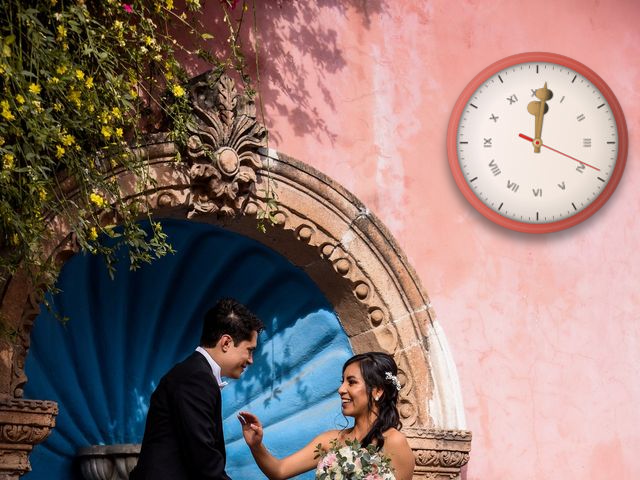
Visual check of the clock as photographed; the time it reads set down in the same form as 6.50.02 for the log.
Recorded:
12.01.19
